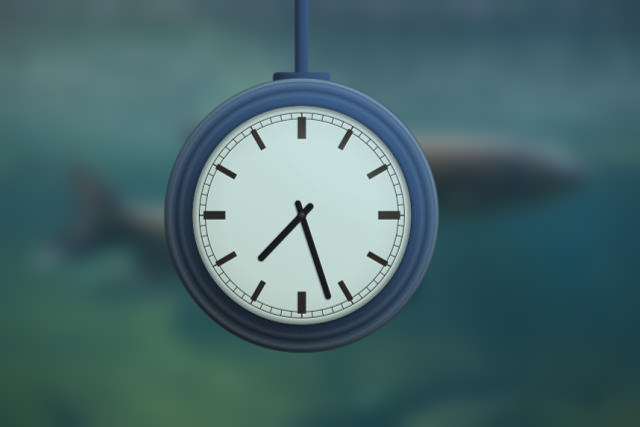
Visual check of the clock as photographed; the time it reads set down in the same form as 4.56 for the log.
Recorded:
7.27
